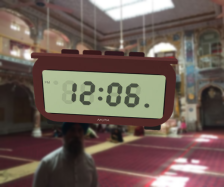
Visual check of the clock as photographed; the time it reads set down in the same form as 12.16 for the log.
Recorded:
12.06
